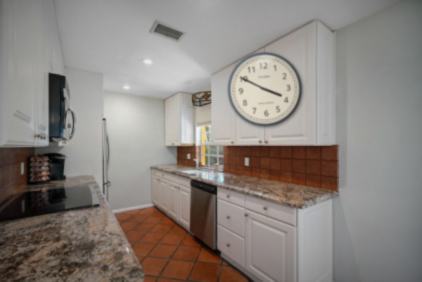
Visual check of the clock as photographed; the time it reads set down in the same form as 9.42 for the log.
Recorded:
3.50
